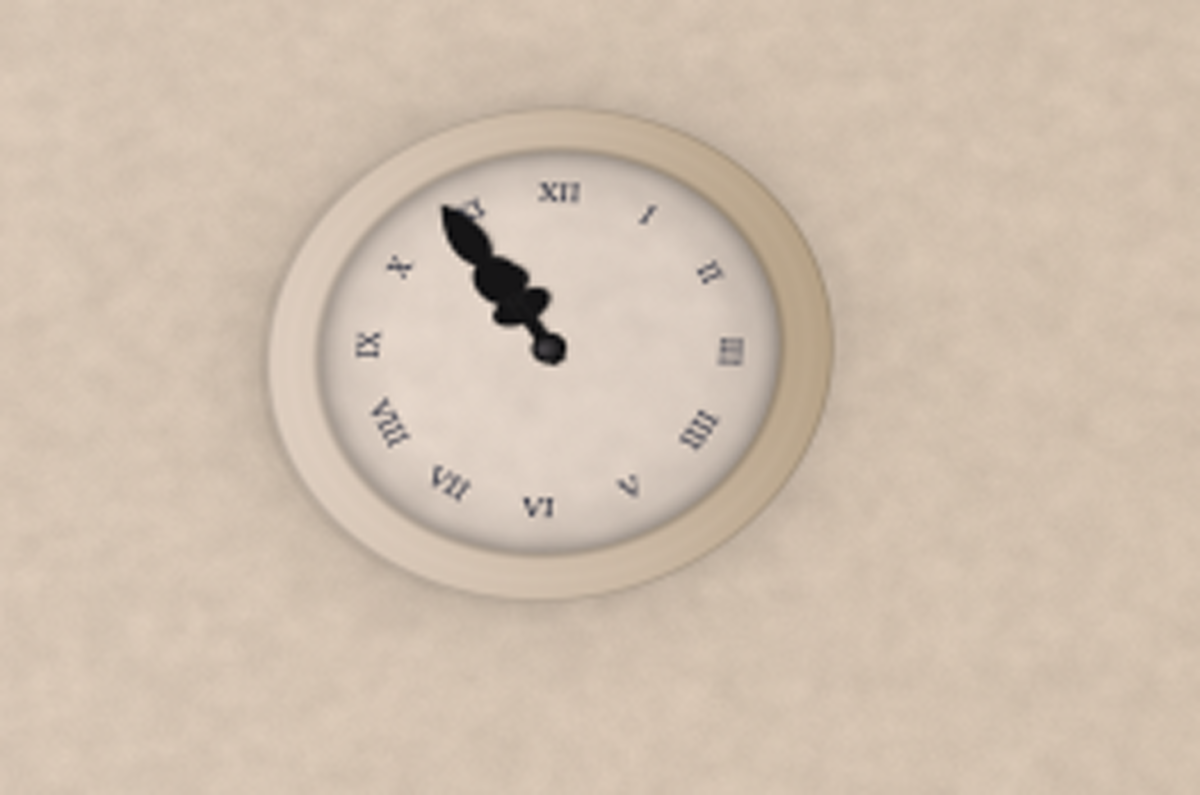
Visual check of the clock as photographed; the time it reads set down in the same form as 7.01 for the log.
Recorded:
10.54
